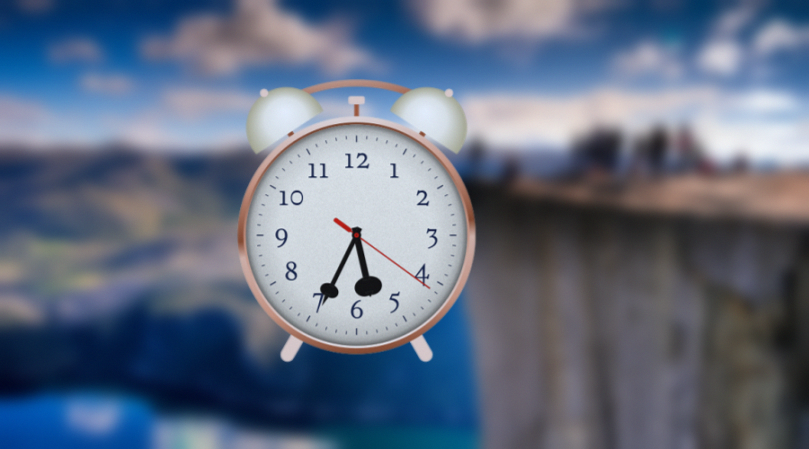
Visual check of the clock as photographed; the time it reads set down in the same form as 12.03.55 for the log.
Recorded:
5.34.21
